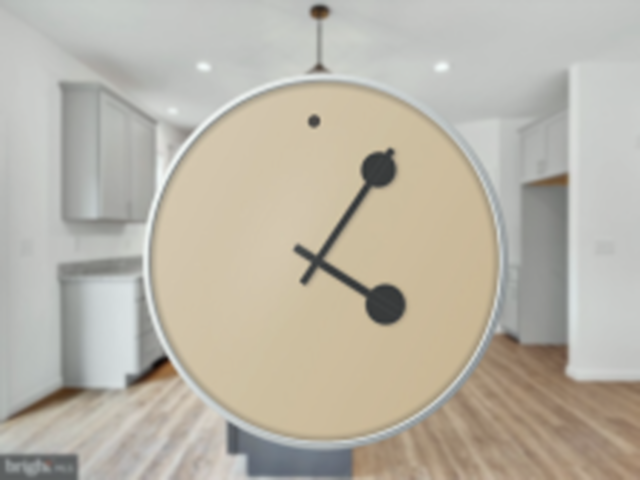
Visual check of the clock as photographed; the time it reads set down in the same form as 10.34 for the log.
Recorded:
4.06
